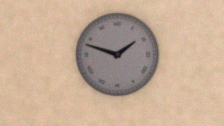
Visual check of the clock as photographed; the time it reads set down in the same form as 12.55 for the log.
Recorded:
1.48
